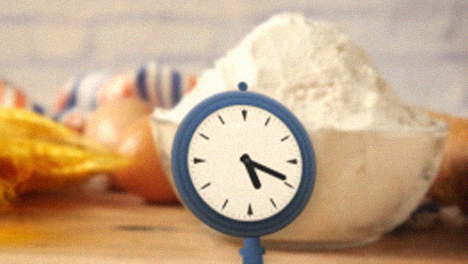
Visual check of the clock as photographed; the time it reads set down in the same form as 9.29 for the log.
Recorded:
5.19
